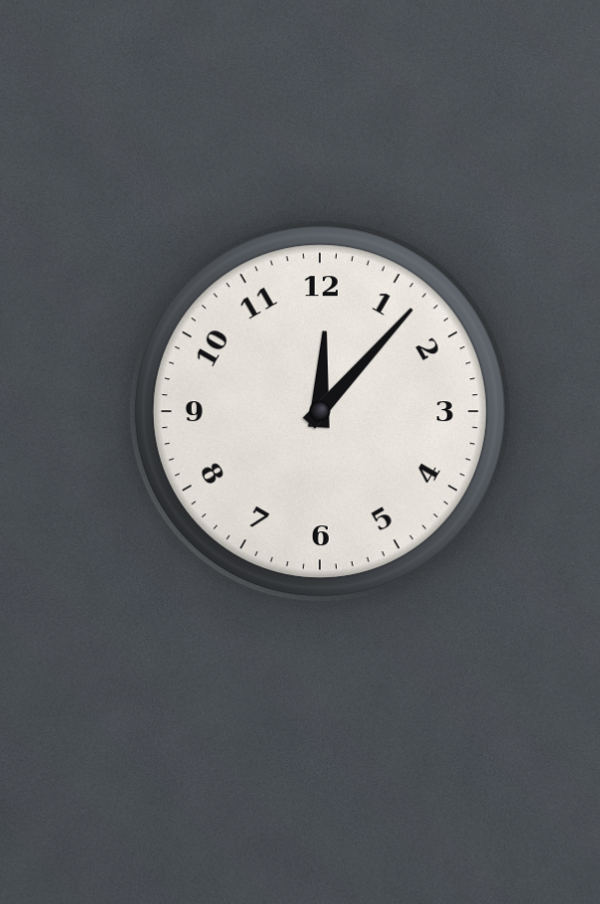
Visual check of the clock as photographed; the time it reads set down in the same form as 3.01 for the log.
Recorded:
12.07
